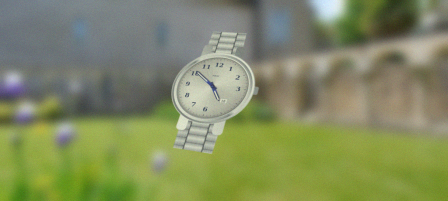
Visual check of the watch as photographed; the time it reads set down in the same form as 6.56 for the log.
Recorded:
4.51
